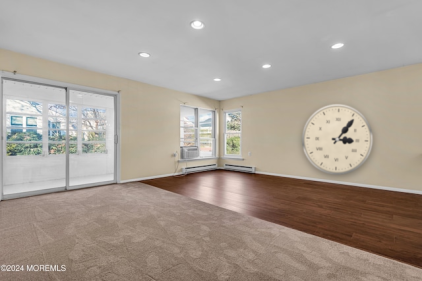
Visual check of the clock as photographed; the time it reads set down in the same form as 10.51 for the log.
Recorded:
3.06
